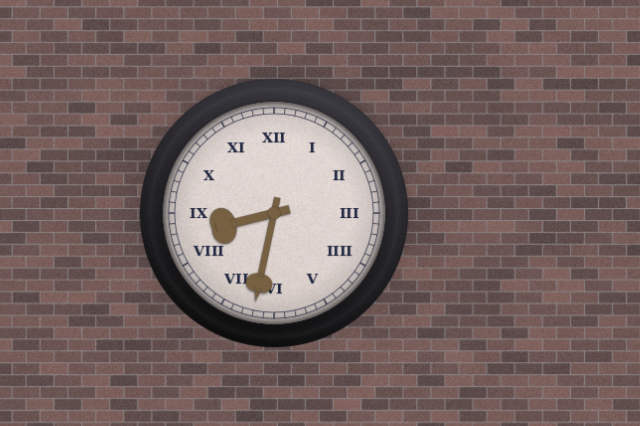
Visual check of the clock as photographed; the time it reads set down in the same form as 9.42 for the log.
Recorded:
8.32
